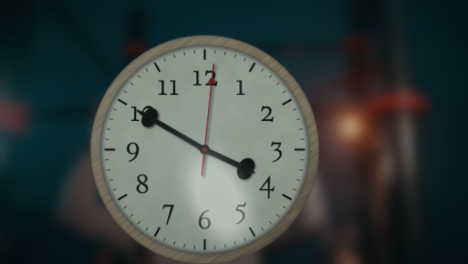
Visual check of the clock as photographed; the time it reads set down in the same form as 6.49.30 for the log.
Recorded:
3.50.01
